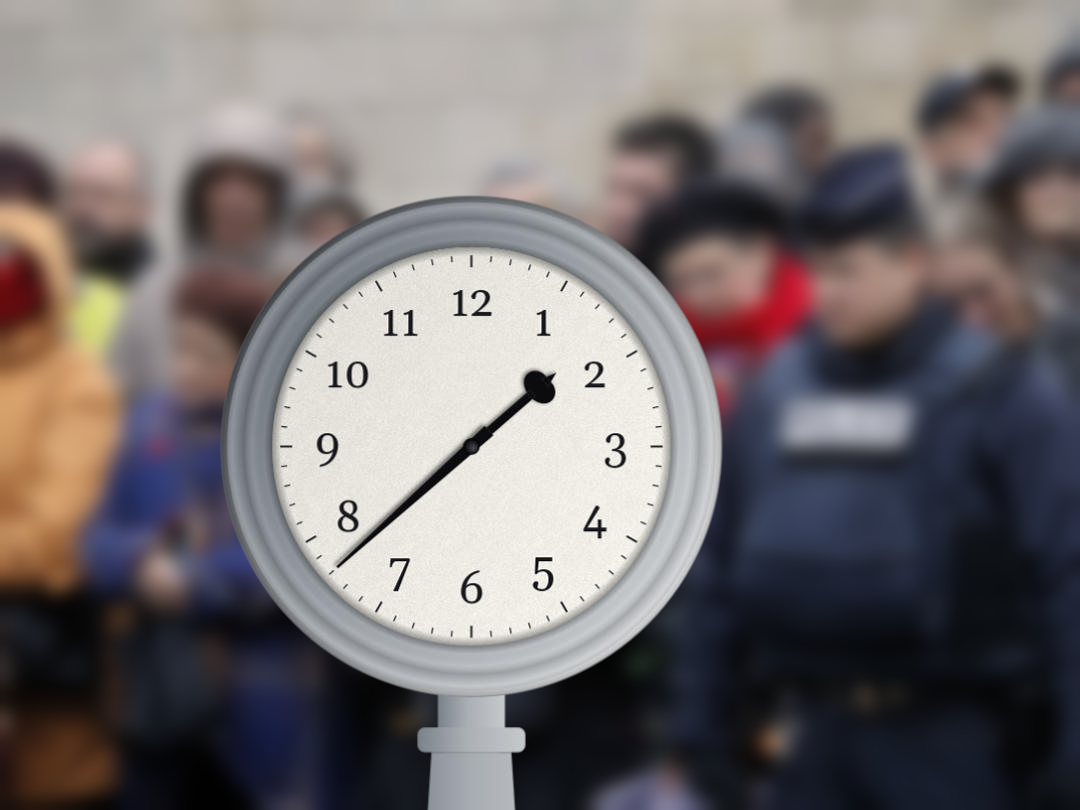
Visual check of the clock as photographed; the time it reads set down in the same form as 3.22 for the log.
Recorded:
1.38
